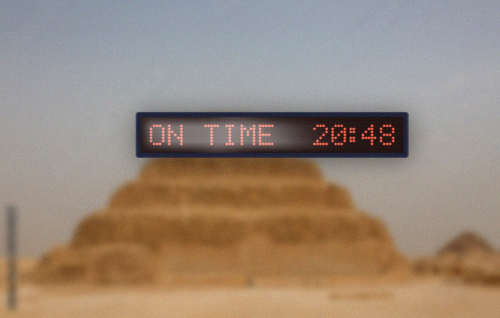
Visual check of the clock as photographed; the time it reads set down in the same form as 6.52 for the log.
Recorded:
20.48
